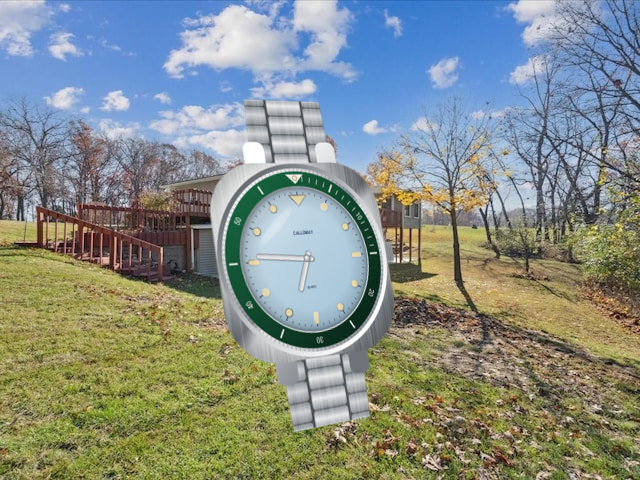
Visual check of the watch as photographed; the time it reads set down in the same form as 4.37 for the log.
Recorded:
6.46
